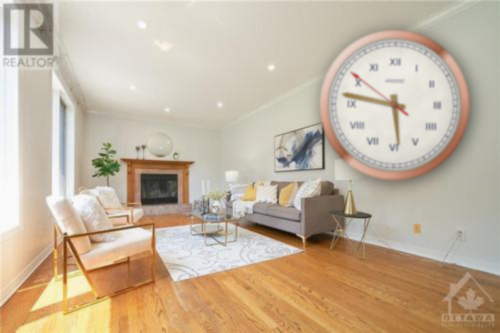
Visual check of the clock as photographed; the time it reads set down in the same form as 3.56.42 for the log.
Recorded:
5.46.51
